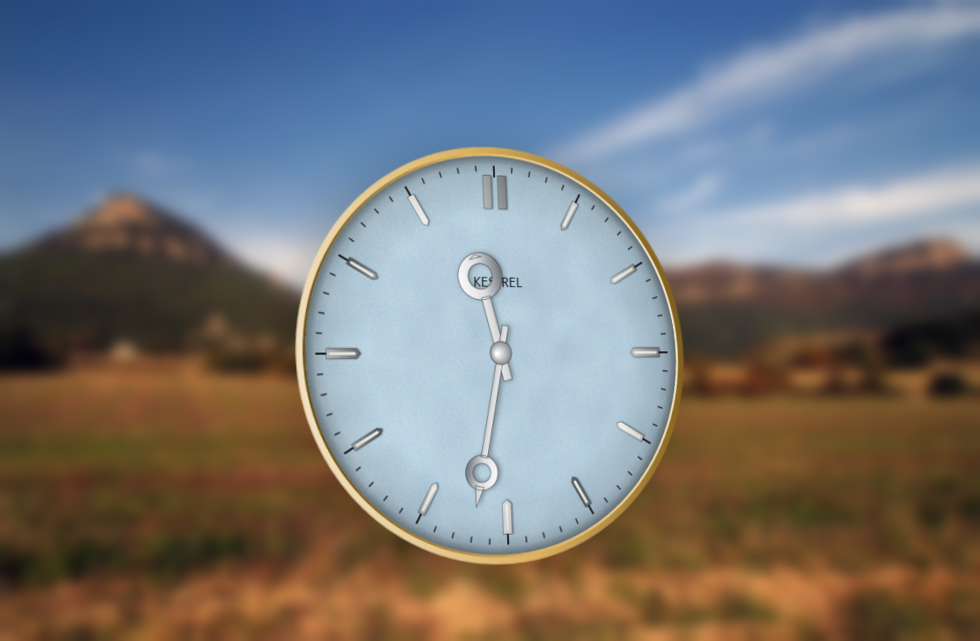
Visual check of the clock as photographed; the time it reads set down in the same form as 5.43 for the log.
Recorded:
11.32
